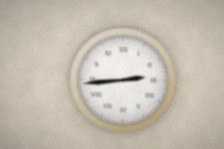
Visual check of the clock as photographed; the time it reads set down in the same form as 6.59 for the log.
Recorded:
2.44
